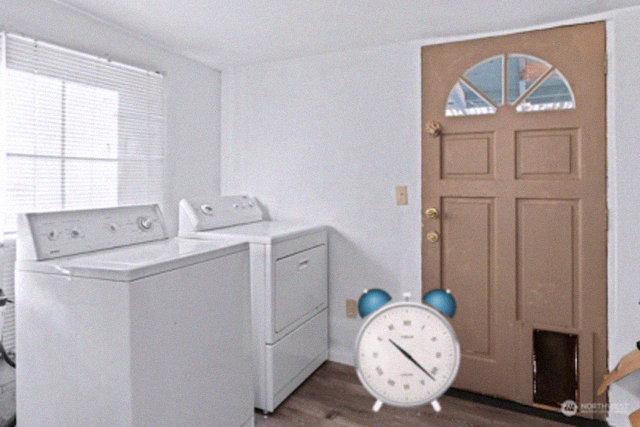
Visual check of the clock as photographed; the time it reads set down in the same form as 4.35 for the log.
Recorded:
10.22
